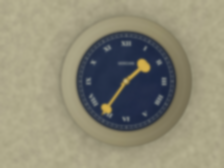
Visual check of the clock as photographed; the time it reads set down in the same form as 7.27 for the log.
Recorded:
1.36
